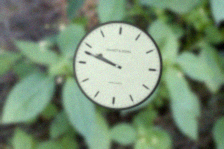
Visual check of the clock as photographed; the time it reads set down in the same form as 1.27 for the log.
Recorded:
9.48
